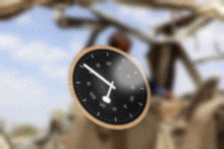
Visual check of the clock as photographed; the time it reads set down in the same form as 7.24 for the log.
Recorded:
6.51
